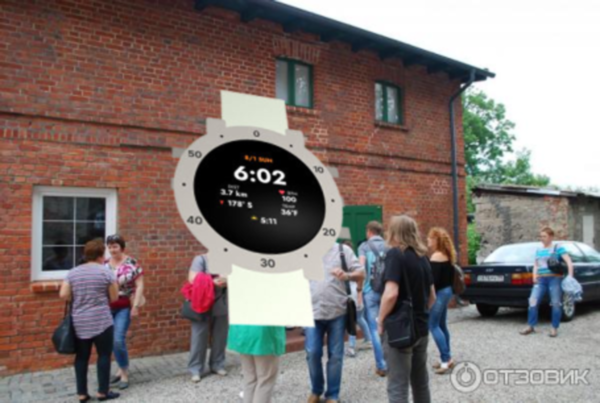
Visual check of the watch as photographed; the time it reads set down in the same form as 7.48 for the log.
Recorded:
6.02
